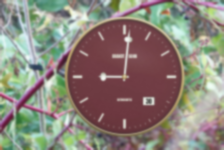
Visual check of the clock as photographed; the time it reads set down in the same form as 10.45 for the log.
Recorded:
9.01
